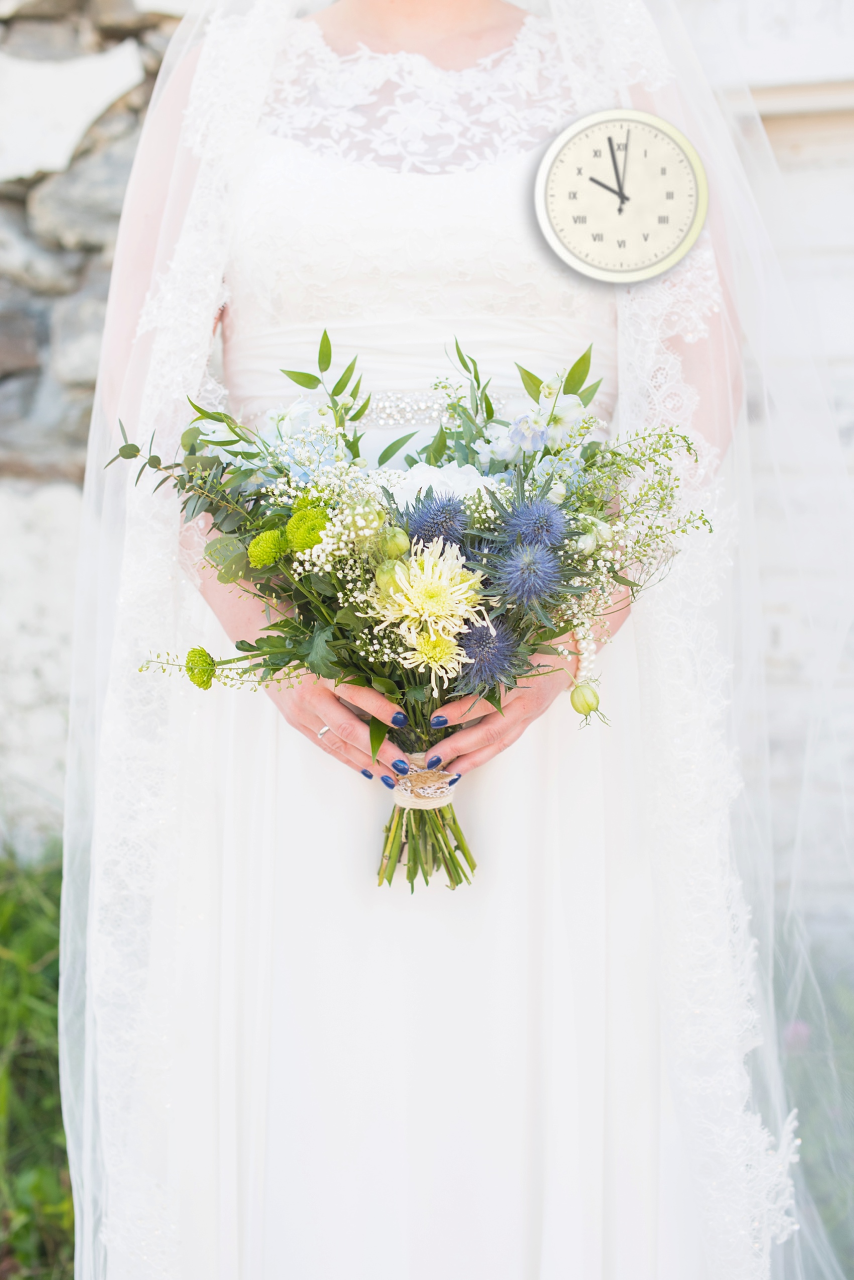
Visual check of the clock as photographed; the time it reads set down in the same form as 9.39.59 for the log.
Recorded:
9.58.01
